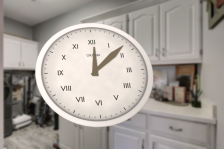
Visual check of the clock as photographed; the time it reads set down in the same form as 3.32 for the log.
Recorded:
12.08
